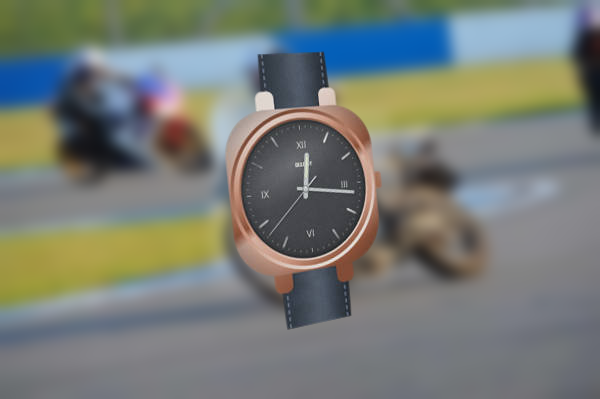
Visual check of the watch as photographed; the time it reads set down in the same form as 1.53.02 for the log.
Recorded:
12.16.38
